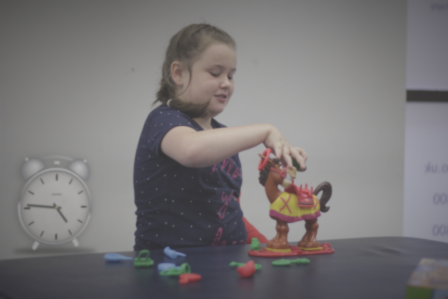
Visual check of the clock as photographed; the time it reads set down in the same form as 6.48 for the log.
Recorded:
4.46
